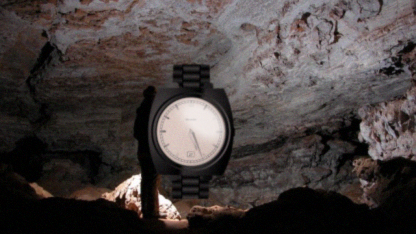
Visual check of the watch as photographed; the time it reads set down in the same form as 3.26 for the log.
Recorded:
5.26
